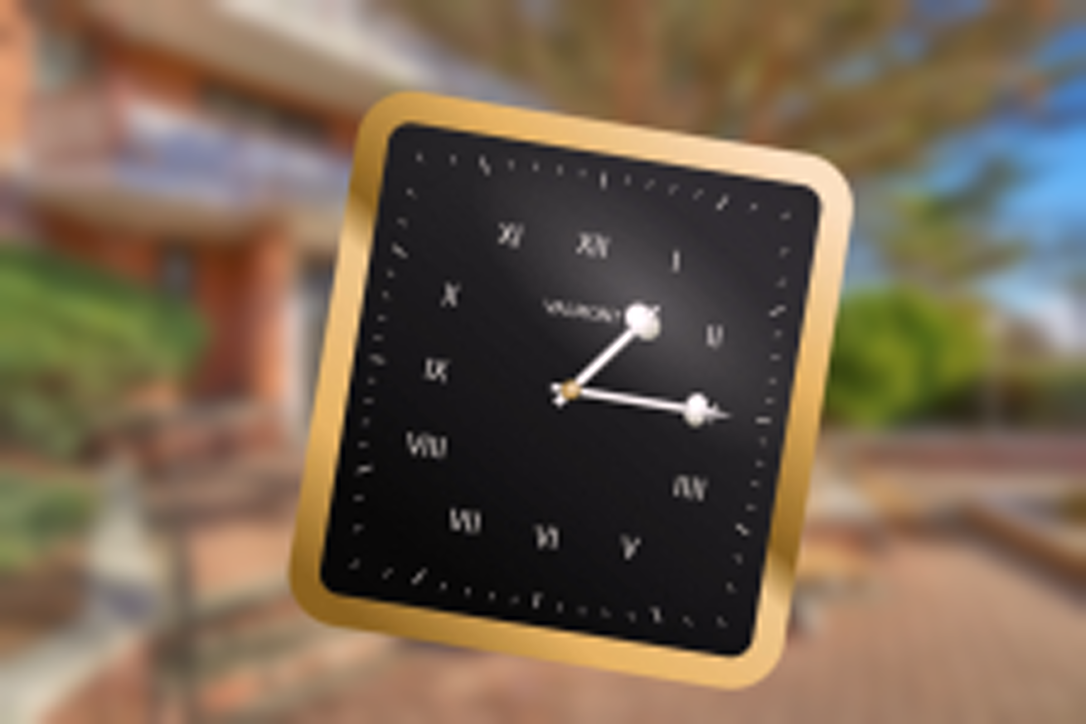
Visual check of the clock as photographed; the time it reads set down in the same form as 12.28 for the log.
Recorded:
1.15
